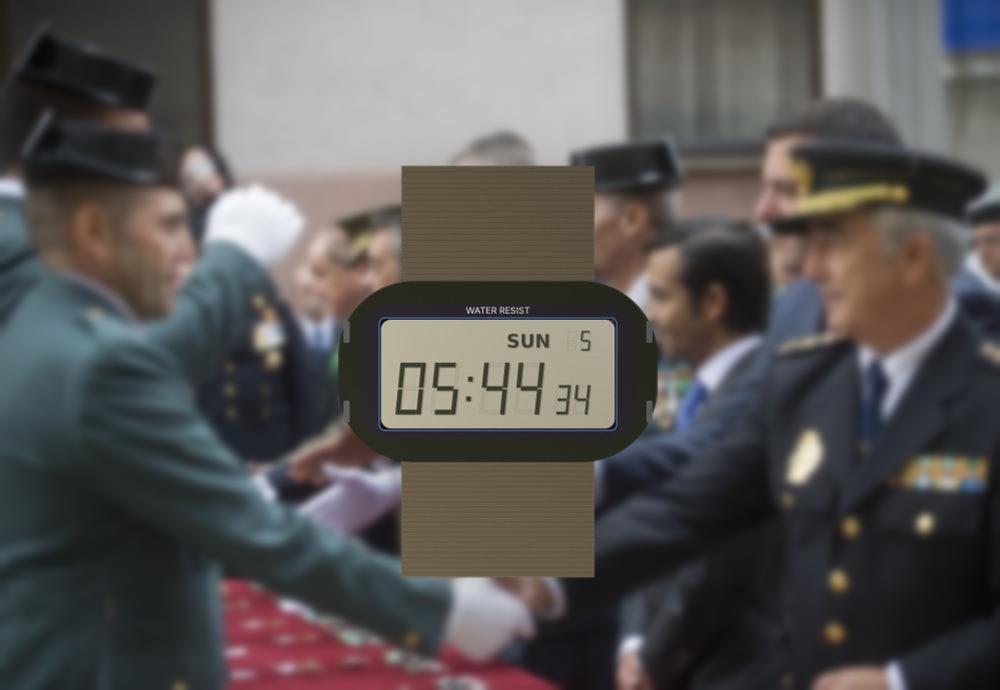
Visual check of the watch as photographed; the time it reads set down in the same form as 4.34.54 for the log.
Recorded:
5.44.34
